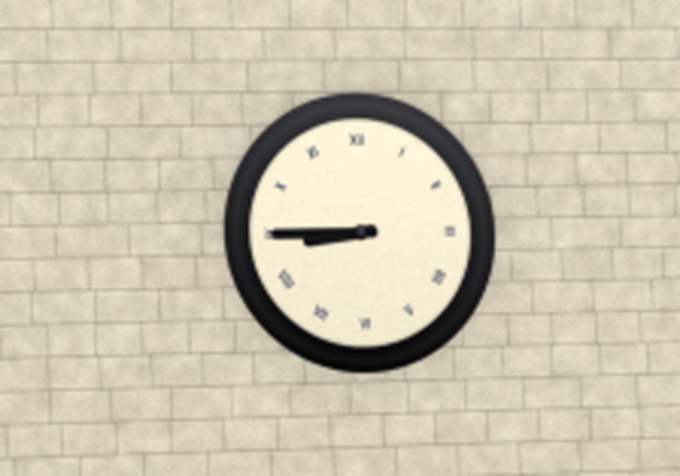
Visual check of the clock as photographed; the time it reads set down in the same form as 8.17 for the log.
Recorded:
8.45
